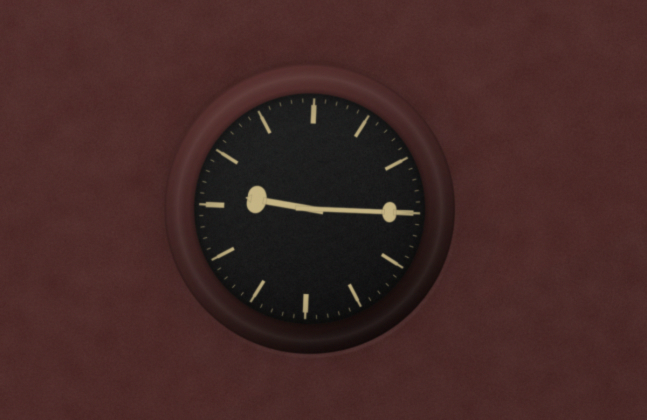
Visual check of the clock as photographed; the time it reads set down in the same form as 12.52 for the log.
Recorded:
9.15
